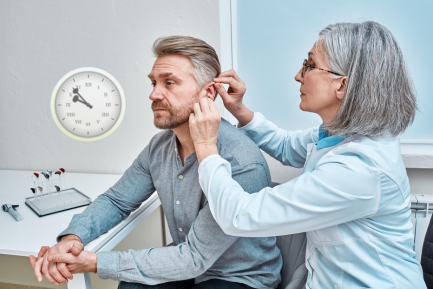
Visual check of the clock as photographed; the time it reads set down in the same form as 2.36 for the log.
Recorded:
9.53
